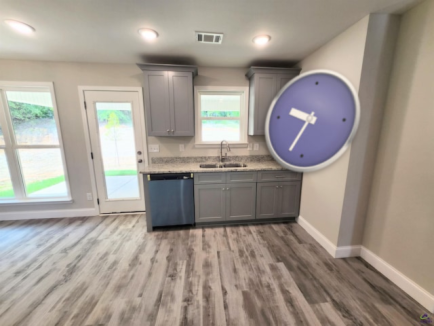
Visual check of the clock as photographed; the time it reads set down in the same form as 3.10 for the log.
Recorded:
9.34
